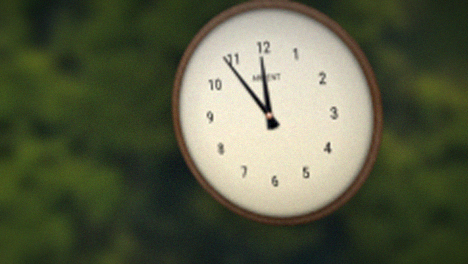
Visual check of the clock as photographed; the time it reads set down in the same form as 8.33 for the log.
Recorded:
11.54
